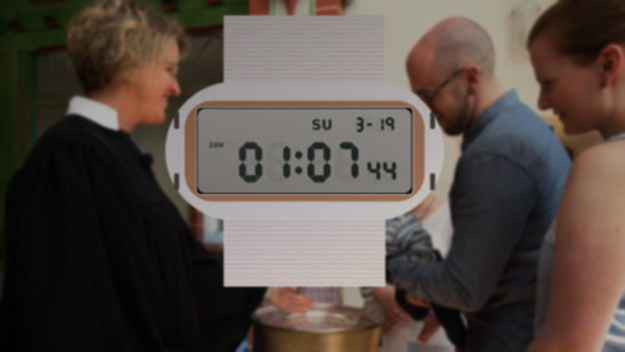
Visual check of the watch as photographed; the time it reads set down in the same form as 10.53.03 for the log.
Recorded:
1.07.44
